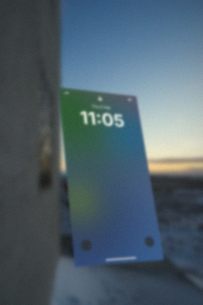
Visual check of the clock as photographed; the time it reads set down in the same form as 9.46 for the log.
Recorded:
11.05
